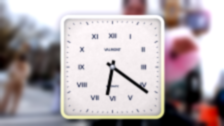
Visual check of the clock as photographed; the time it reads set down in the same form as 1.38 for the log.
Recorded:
6.21
